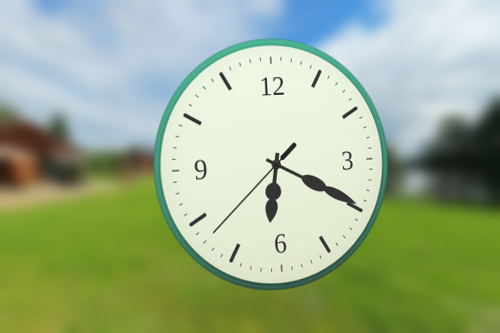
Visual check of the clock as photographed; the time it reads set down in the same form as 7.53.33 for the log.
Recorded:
6.19.38
